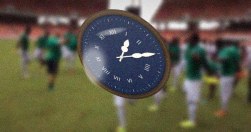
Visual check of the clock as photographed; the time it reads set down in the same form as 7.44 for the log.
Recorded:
1.15
